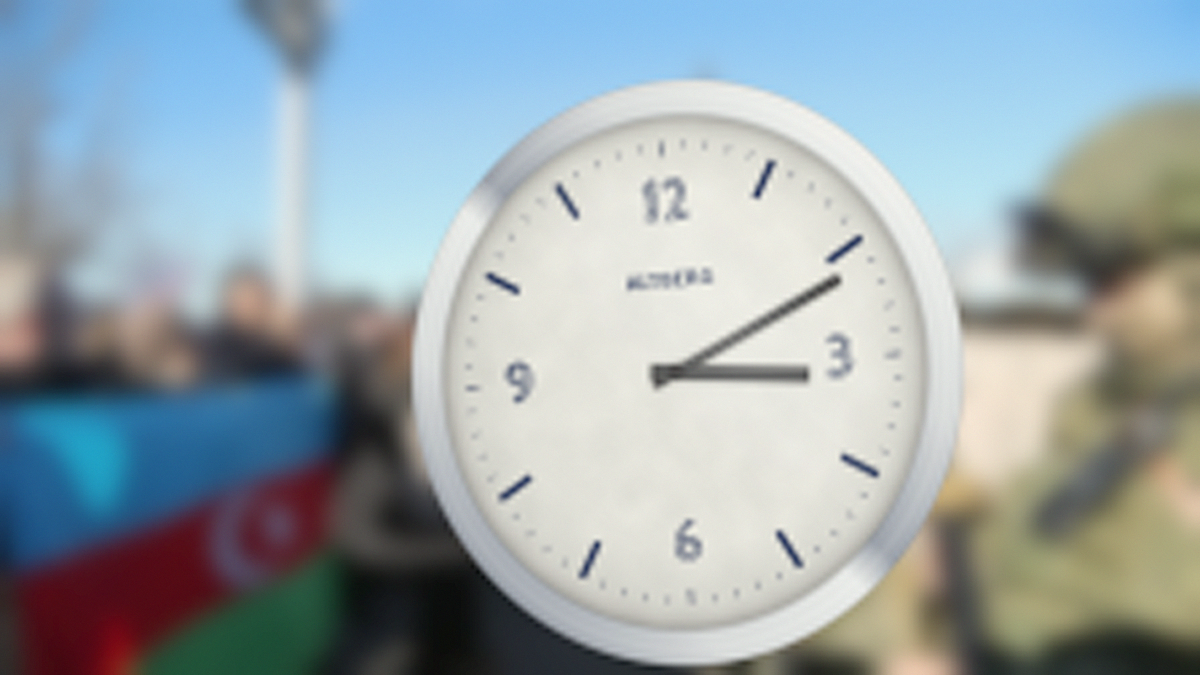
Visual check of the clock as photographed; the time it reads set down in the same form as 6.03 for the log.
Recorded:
3.11
